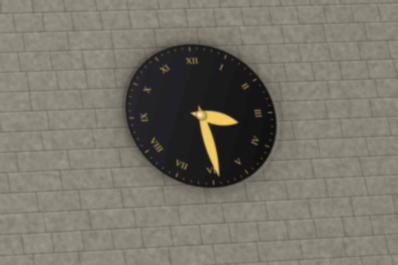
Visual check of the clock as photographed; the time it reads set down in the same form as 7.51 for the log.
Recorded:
3.29
